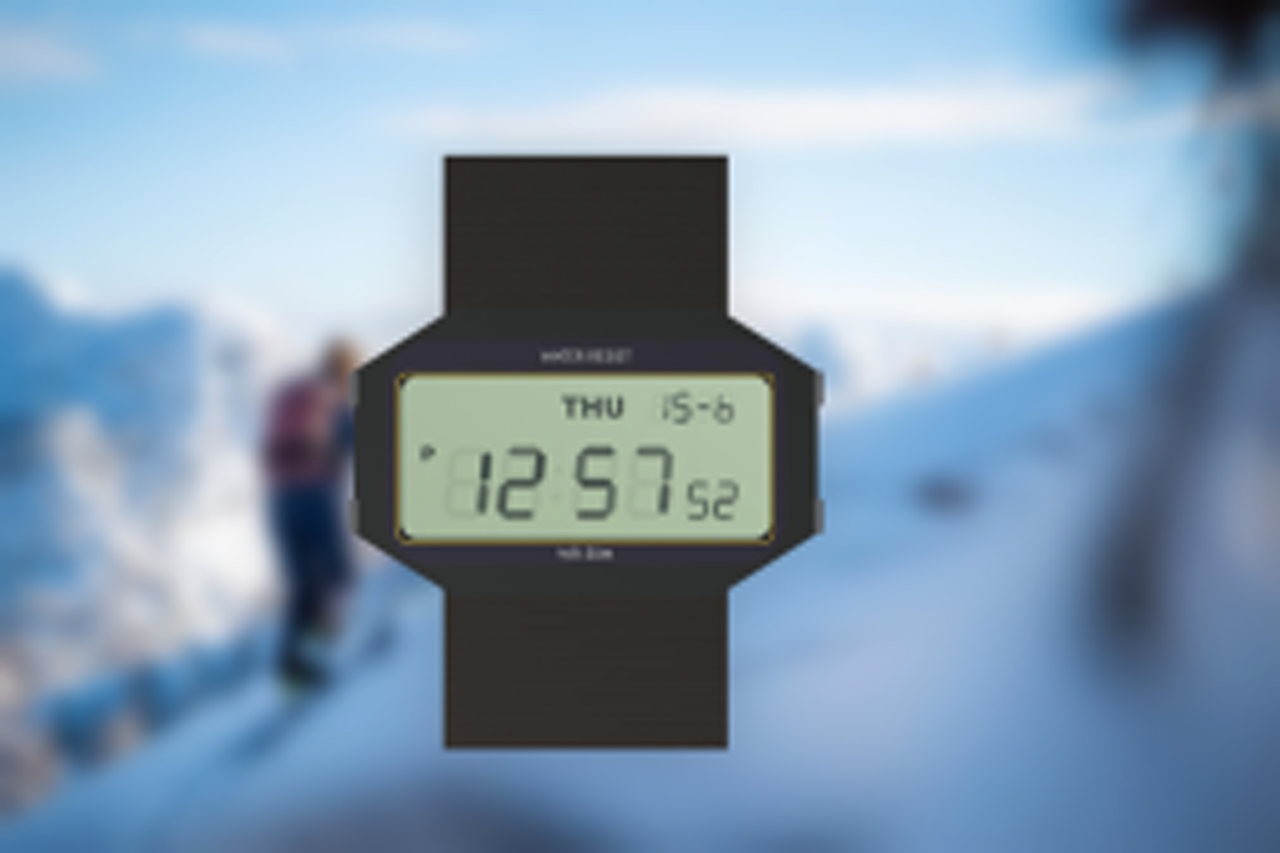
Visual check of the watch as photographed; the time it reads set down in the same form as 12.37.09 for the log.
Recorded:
12.57.52
